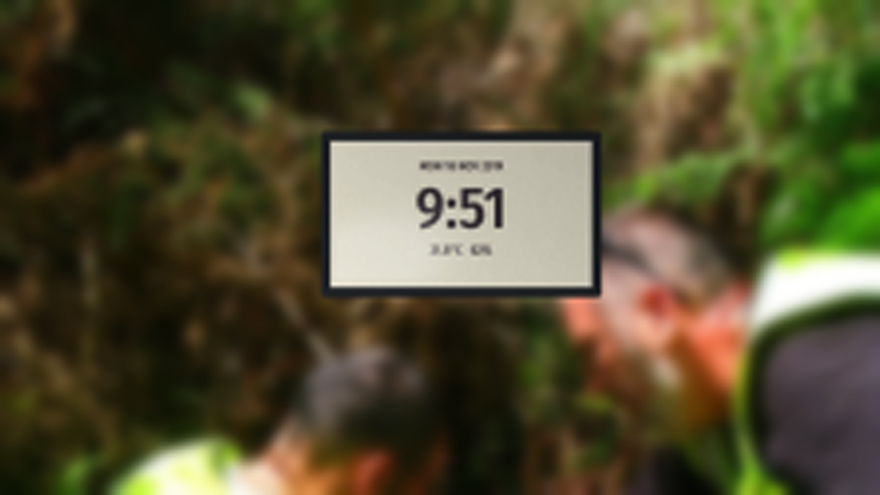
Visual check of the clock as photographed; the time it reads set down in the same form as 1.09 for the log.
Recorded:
9.51
